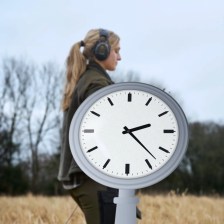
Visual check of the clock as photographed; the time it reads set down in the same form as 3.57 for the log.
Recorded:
2.23
